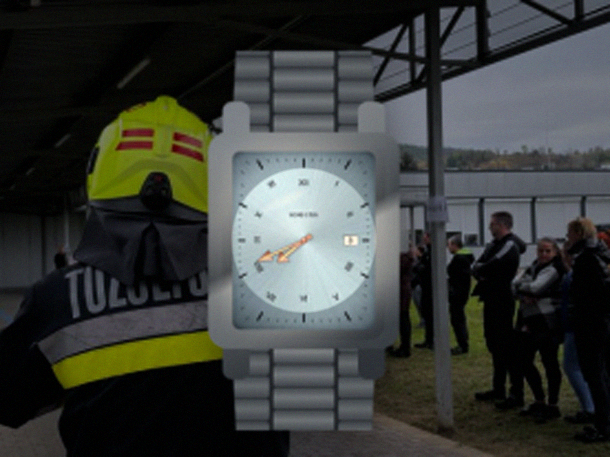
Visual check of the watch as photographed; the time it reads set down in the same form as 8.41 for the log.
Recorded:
7.41
